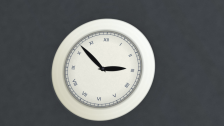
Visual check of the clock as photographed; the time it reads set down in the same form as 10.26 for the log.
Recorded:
2.52
